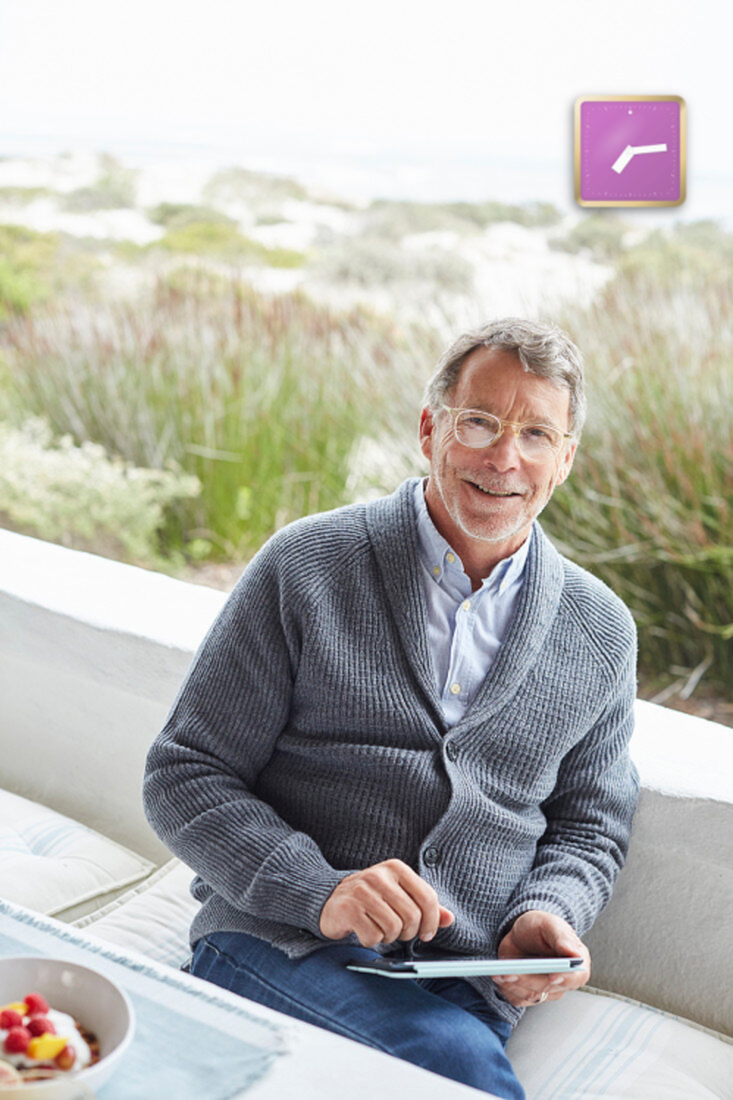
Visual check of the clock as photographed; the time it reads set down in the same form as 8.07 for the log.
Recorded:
7.14
